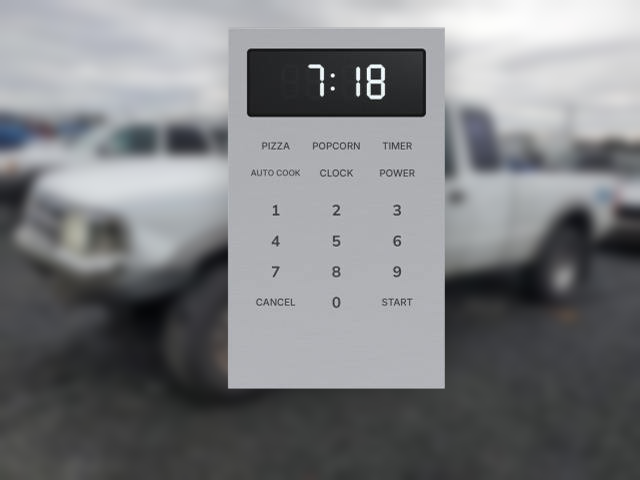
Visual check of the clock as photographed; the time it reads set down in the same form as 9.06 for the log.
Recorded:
7.18
